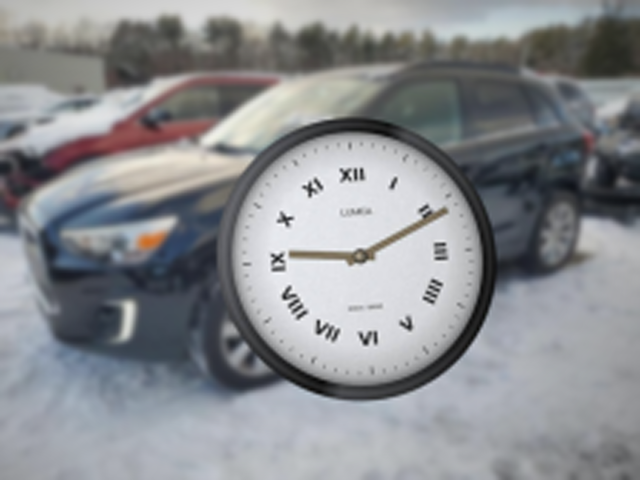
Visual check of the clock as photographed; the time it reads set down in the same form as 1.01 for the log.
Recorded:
9.11
